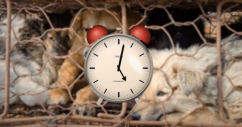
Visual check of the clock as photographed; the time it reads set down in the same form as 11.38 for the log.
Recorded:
5.02
